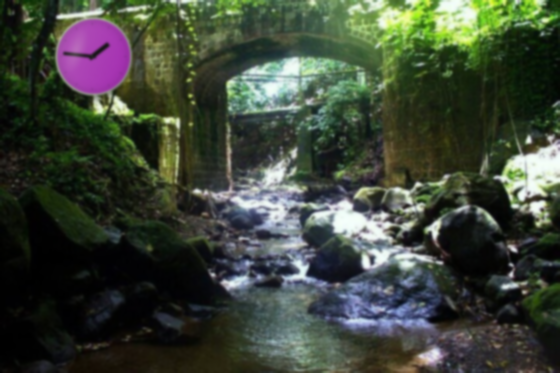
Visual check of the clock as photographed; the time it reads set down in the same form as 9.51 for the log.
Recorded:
1.46
